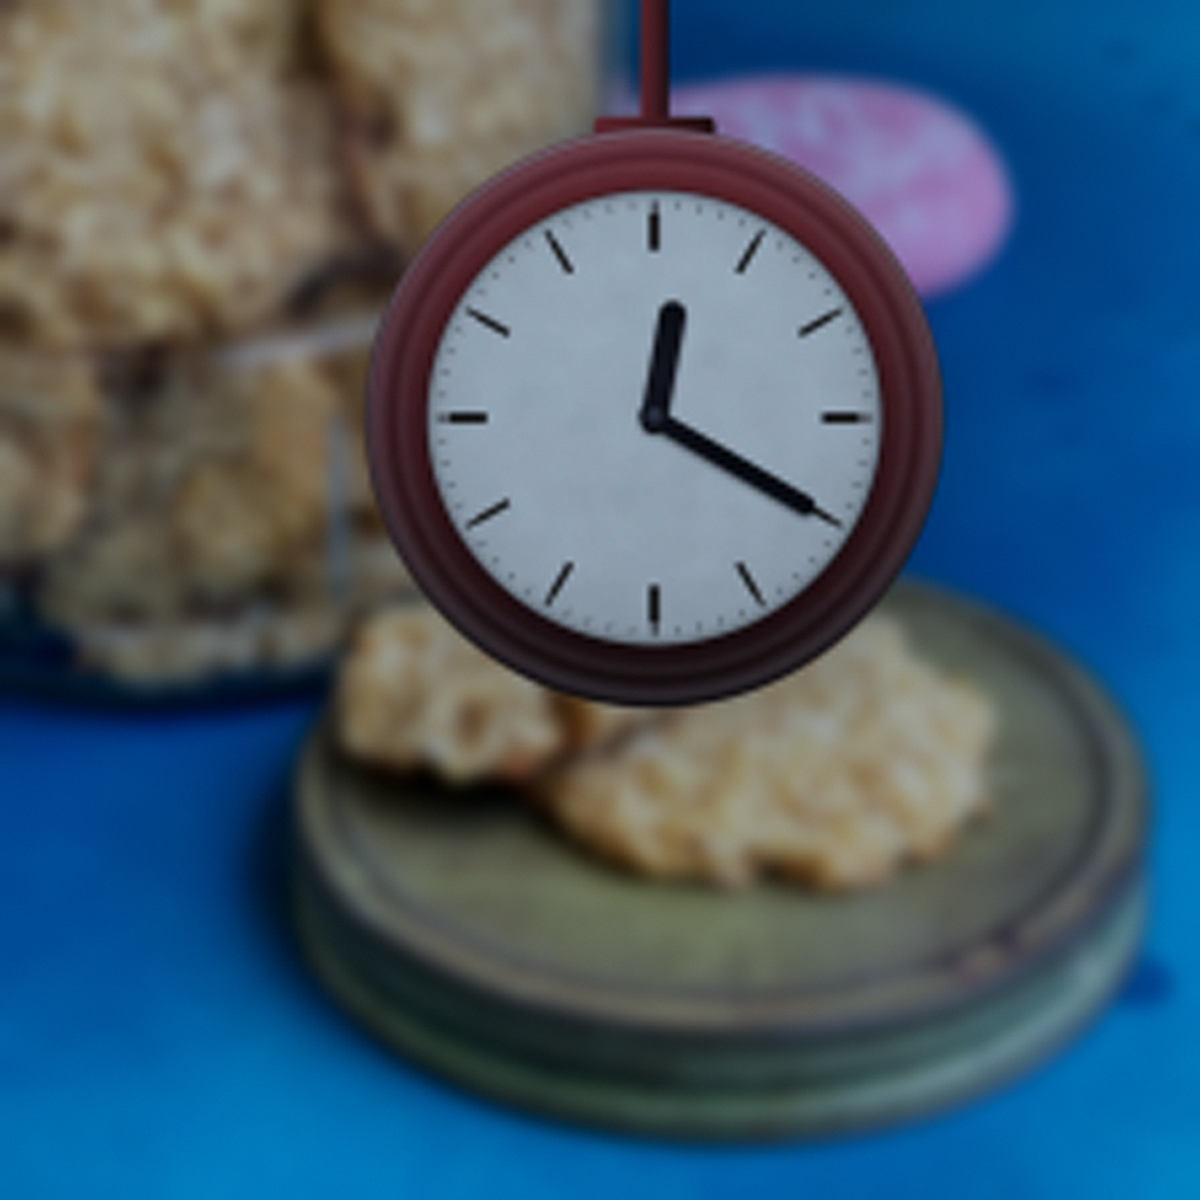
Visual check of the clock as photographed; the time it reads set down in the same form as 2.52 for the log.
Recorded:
12.20
